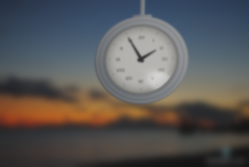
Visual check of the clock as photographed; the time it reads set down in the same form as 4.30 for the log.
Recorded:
1.55
